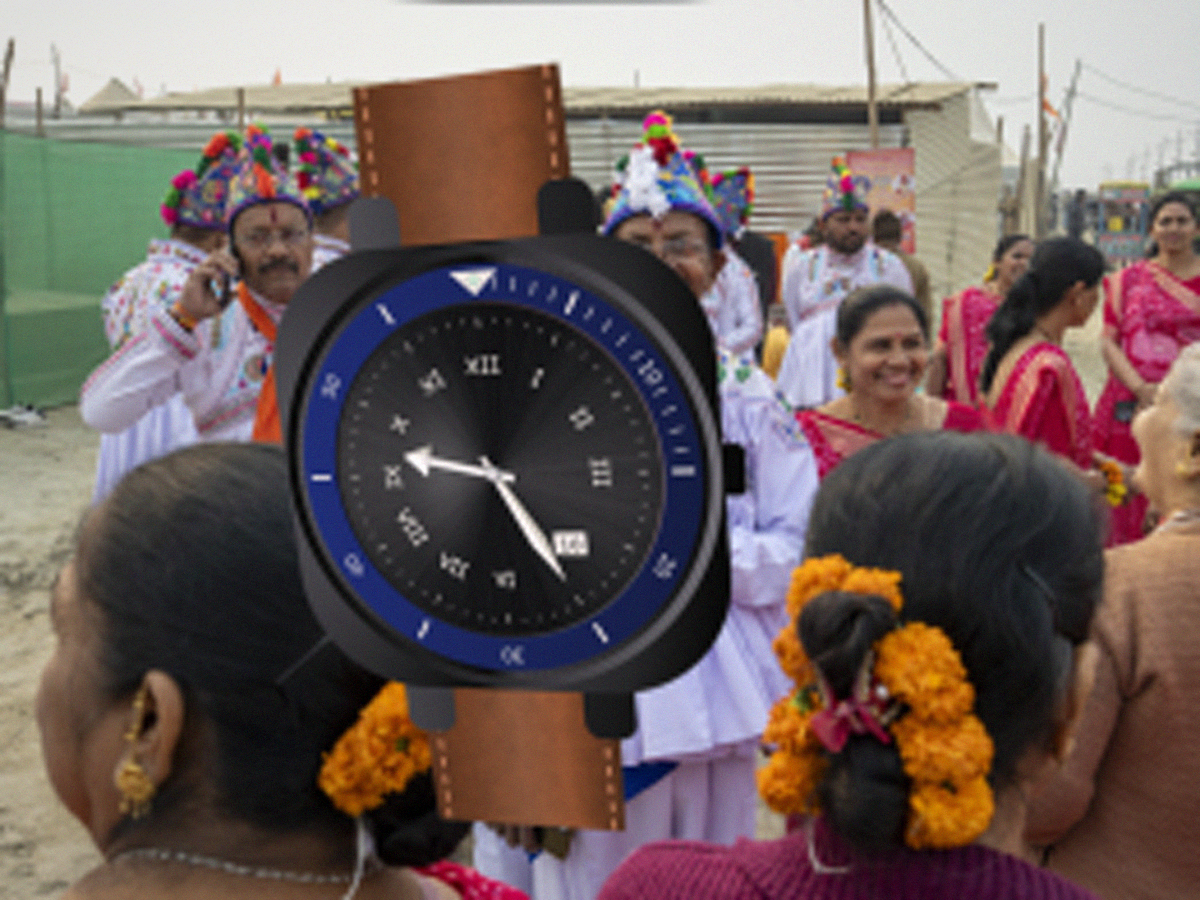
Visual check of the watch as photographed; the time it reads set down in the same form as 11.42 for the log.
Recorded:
9.25
